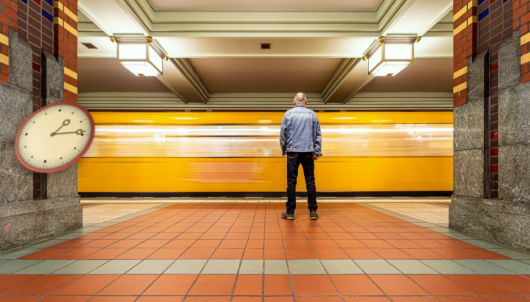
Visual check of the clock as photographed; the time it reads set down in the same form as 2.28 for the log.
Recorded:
1.14
